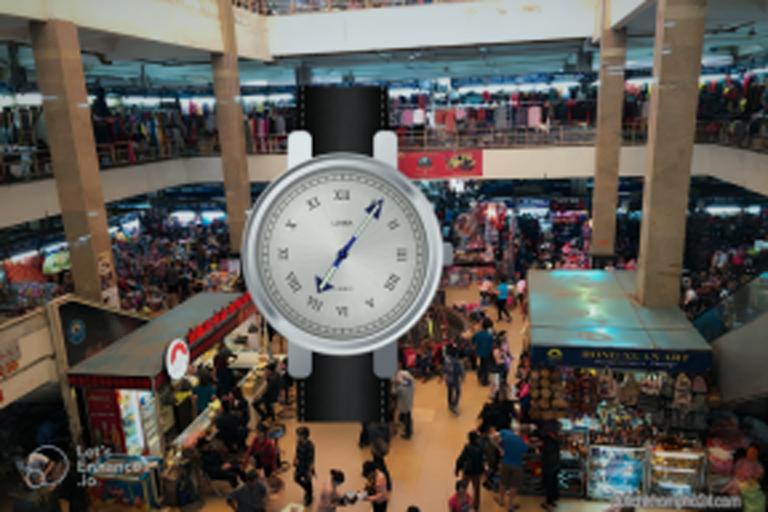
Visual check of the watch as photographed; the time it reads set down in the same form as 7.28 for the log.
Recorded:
7.06
